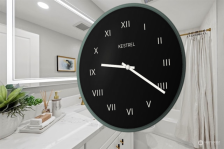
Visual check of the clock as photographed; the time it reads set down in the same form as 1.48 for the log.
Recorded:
9.21
